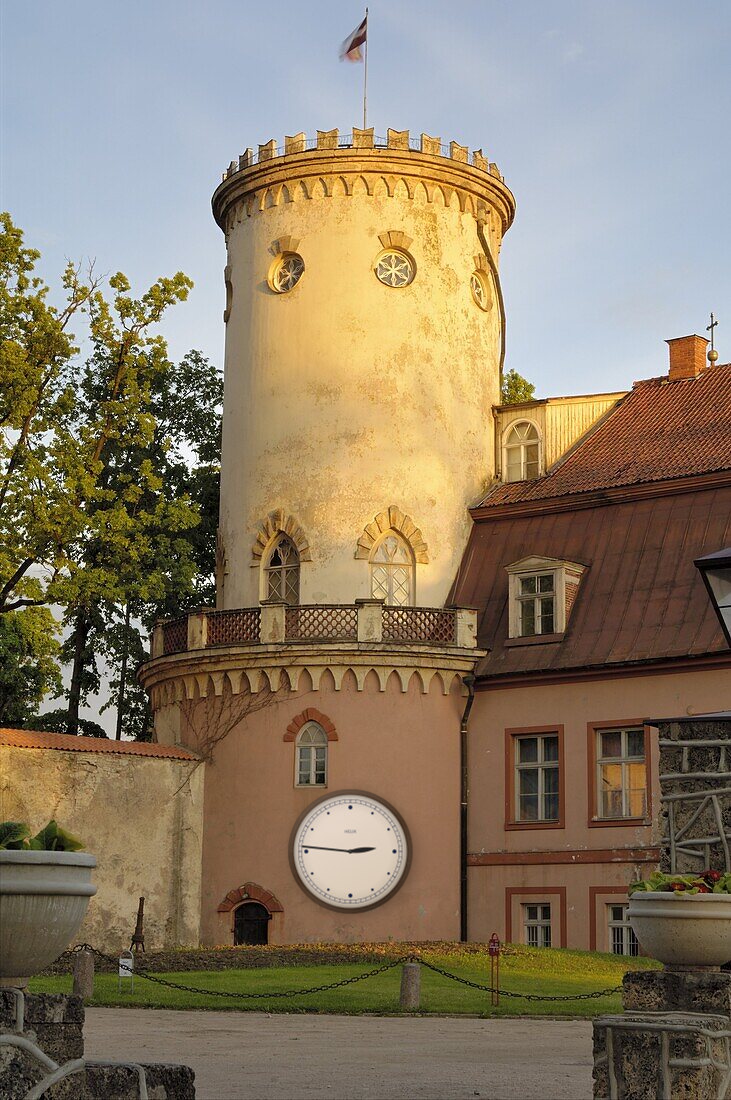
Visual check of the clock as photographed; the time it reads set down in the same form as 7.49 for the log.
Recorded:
2.46
